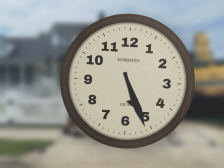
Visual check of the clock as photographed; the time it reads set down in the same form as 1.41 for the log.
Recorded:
5.26
